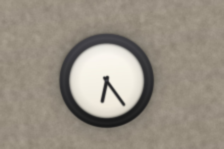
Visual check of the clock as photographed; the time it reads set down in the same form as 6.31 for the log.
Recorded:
6.24
